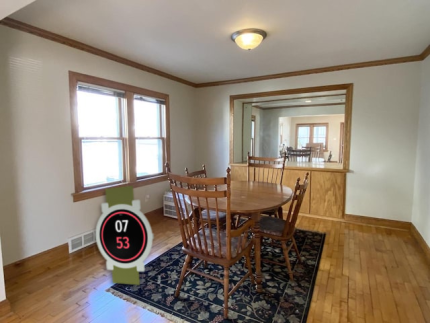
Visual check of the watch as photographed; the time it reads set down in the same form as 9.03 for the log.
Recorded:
7.53
